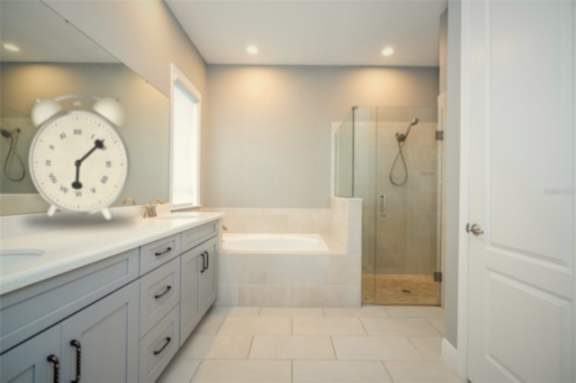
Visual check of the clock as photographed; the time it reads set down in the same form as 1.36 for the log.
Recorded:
6.08
